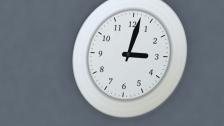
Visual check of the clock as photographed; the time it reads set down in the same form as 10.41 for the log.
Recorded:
3.02
